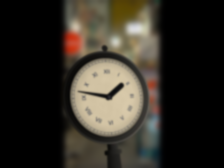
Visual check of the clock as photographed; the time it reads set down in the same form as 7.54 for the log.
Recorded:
1.47
